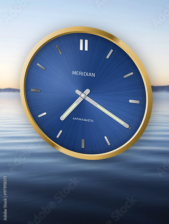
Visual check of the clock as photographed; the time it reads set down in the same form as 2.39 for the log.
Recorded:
7.20
